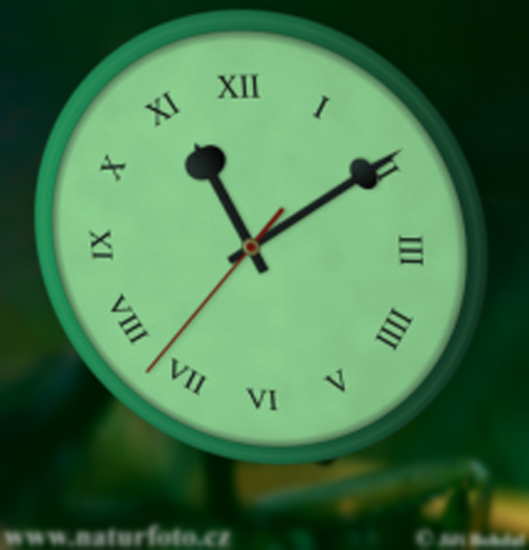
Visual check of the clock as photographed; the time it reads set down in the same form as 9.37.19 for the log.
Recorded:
11.09.37
